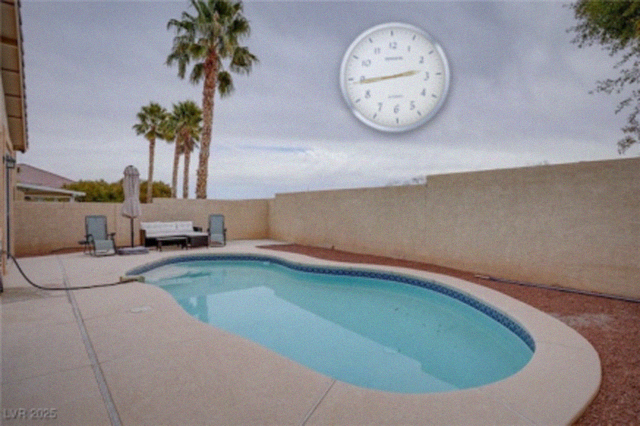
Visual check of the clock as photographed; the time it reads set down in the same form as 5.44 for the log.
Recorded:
2.44
